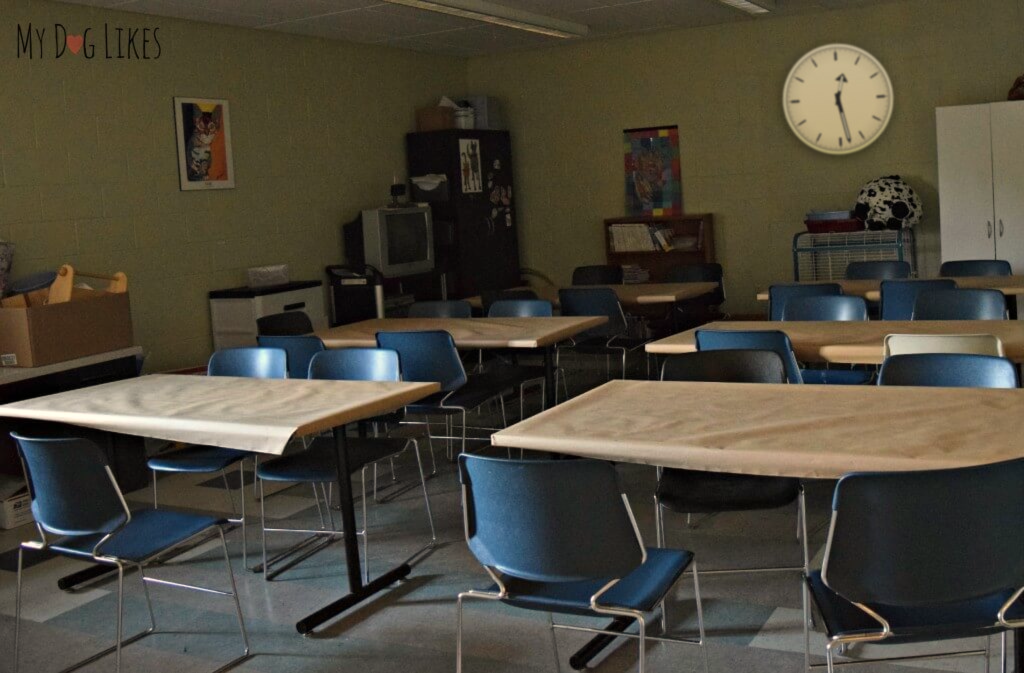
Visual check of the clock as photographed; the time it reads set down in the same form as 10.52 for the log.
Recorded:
12.28
